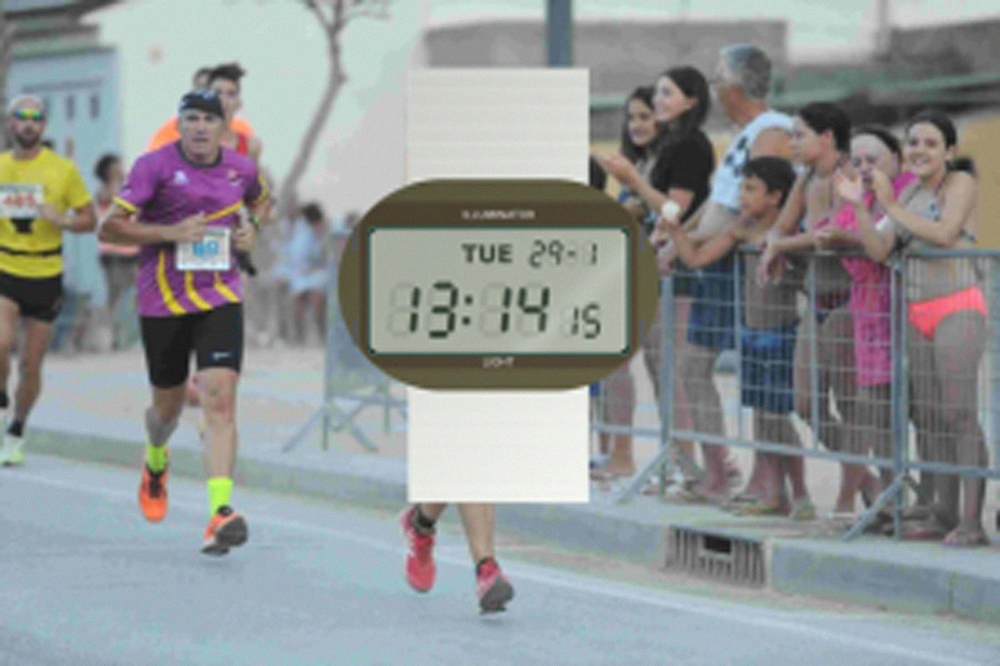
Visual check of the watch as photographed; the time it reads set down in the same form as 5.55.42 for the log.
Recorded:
13.14.15
